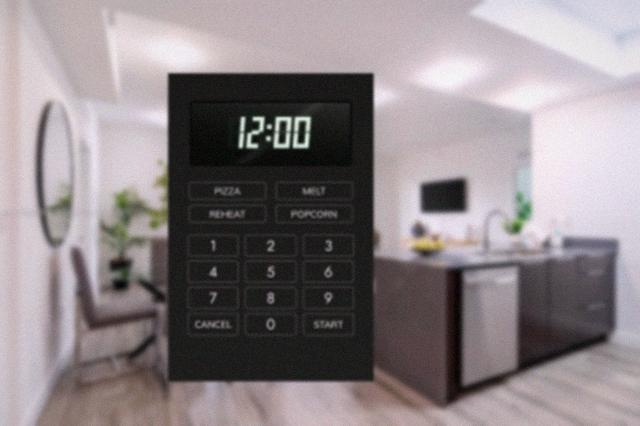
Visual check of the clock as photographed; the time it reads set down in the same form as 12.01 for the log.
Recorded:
12.00
